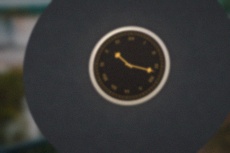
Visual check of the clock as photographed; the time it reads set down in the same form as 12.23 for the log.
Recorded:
10.17
